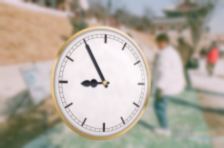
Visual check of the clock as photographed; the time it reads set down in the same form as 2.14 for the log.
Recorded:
8.55
